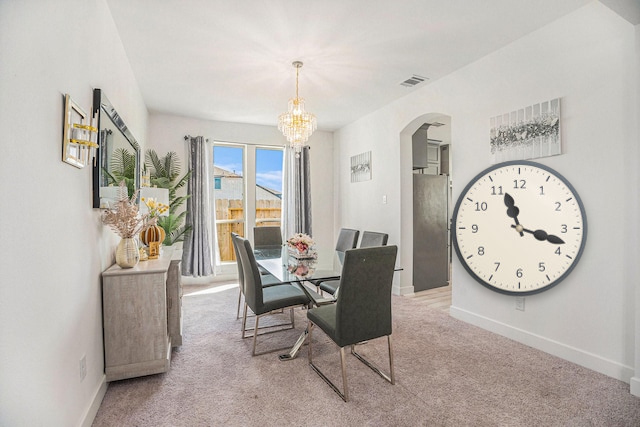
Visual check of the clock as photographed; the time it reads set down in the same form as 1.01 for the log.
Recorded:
11.18
